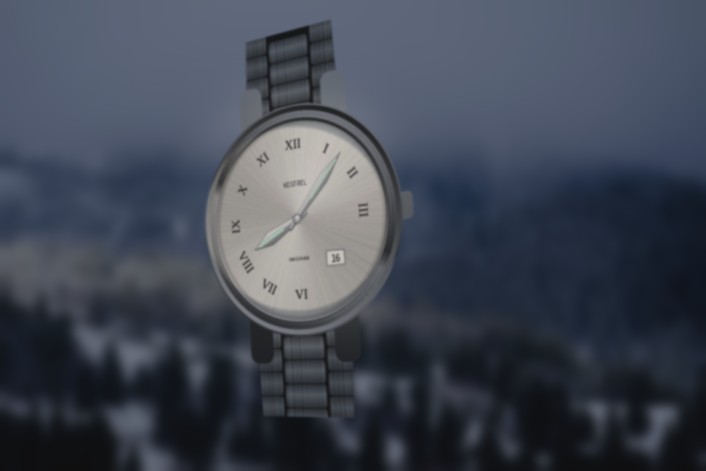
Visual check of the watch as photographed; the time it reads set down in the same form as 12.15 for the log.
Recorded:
8.07
